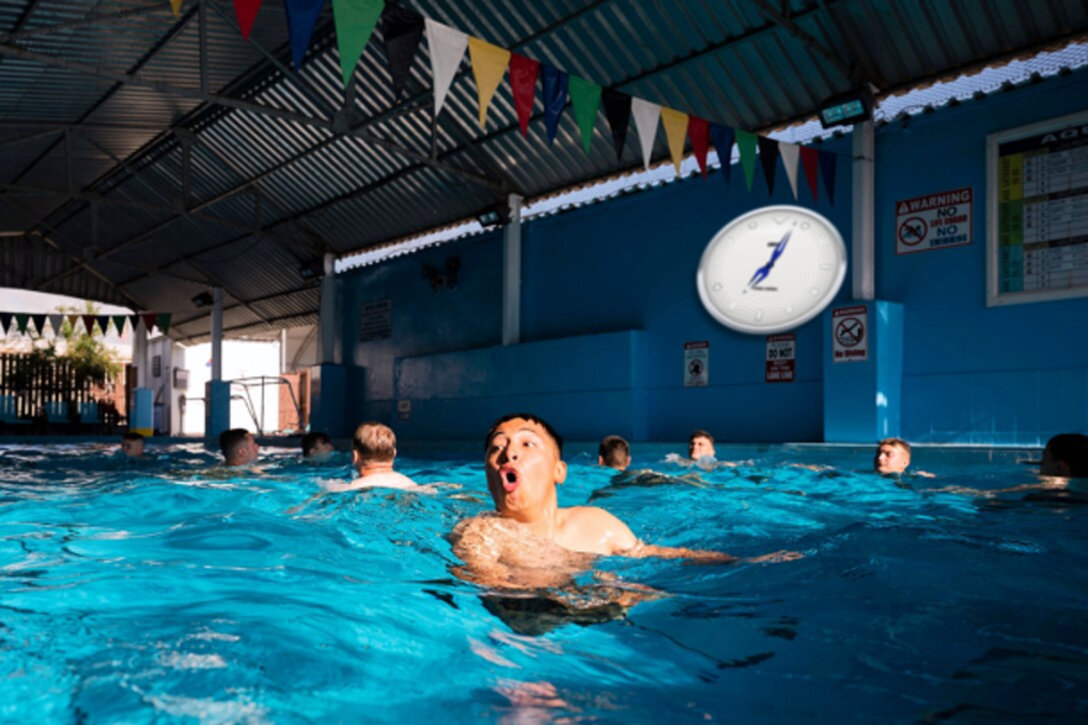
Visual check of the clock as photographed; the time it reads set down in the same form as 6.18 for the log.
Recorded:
7.03
